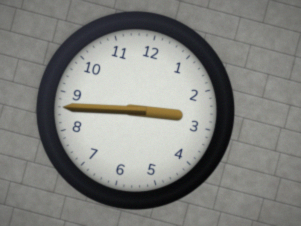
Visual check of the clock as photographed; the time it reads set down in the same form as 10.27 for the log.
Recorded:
2.43
